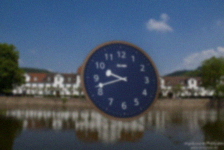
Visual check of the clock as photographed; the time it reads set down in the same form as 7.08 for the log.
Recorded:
9.42
